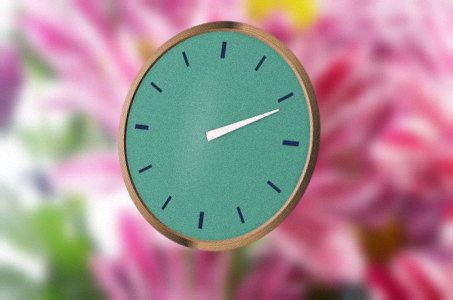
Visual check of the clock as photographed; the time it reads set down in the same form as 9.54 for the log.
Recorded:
2.11
